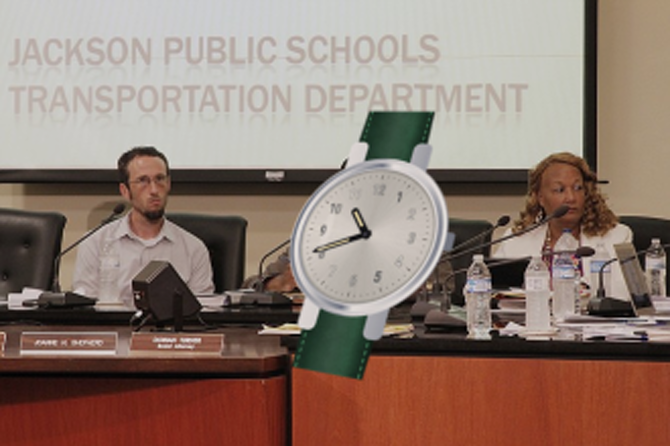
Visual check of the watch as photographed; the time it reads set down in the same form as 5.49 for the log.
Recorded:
10.41
